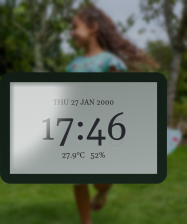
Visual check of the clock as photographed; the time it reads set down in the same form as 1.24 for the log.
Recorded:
17.46
